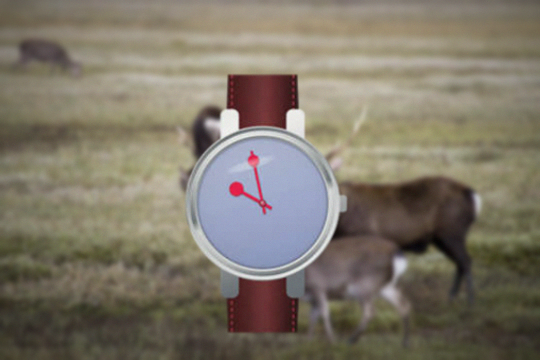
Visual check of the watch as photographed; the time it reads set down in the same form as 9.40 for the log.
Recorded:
9.58
